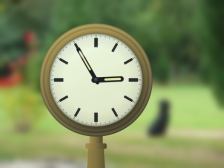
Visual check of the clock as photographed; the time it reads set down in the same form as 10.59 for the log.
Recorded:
2.55
